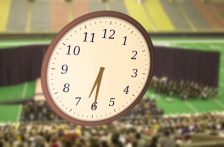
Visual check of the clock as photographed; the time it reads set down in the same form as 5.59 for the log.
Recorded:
6.30
